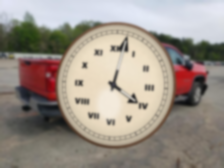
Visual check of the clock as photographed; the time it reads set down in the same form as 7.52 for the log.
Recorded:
4.02
